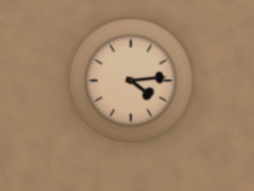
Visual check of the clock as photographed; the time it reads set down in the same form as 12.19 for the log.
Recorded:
4.14
